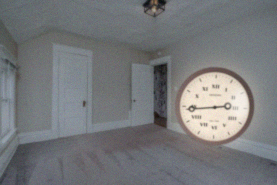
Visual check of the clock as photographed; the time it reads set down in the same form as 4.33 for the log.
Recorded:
2.44
